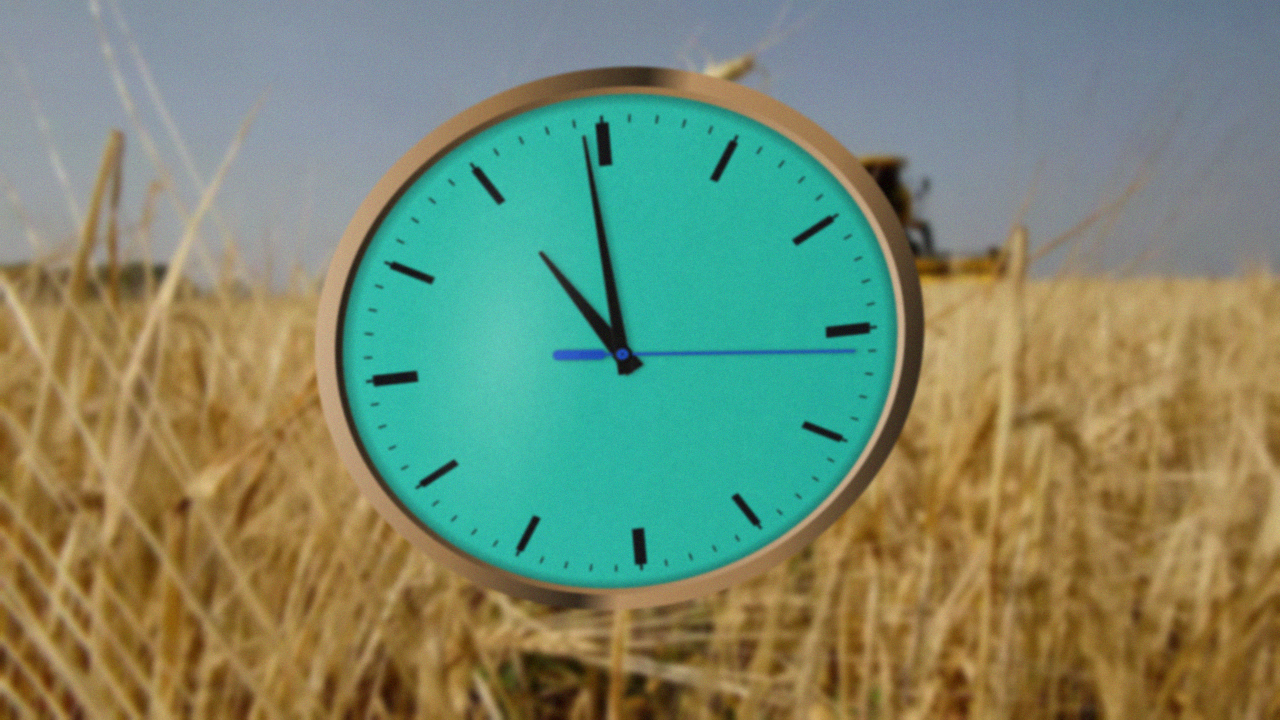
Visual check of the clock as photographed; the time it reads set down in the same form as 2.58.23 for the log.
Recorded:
10.59.16
